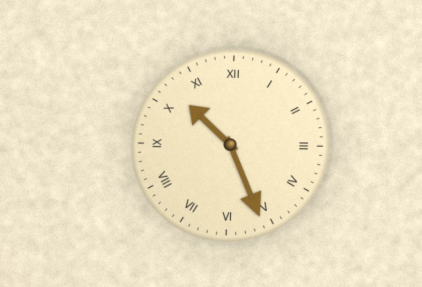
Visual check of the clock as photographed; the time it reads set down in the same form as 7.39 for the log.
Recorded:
10.26
